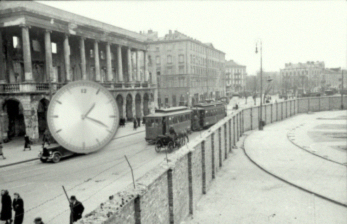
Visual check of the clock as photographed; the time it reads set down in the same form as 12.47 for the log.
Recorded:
1.19
